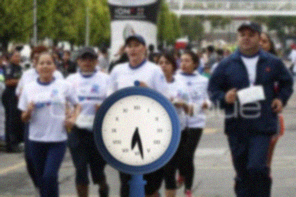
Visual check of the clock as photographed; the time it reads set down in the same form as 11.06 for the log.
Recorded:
6.28
